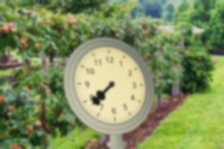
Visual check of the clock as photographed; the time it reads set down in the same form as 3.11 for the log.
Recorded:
7.38
